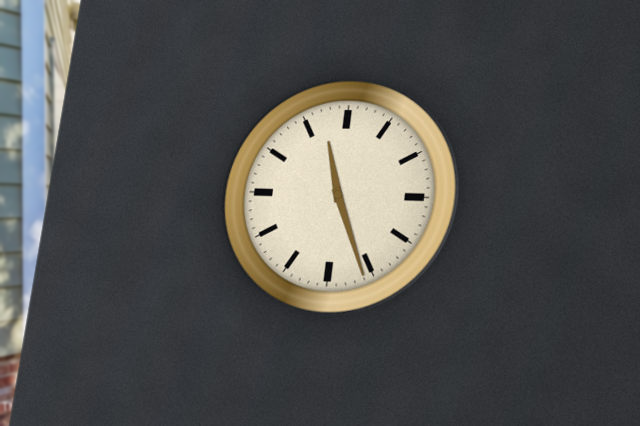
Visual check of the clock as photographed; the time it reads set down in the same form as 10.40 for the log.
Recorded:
11.26
